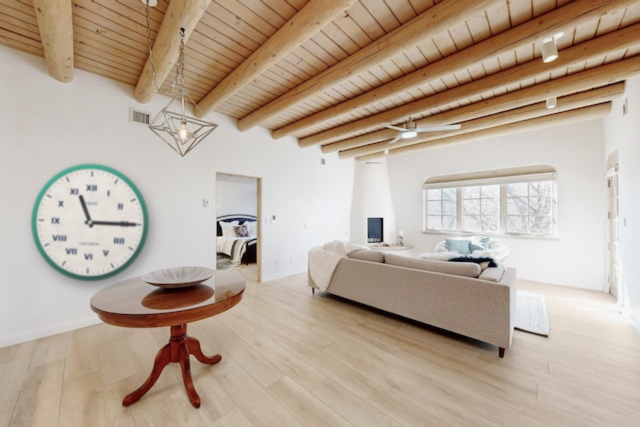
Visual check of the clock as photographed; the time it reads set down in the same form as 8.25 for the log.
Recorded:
11.15
